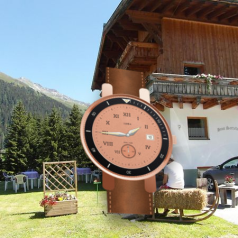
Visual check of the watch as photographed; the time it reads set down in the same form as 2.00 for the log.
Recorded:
1.45
